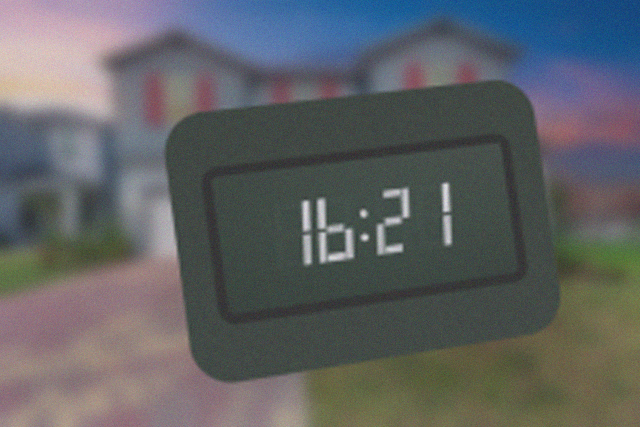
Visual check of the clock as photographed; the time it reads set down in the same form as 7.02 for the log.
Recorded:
16.21
